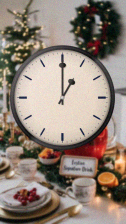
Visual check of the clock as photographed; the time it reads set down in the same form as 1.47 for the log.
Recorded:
1.00
